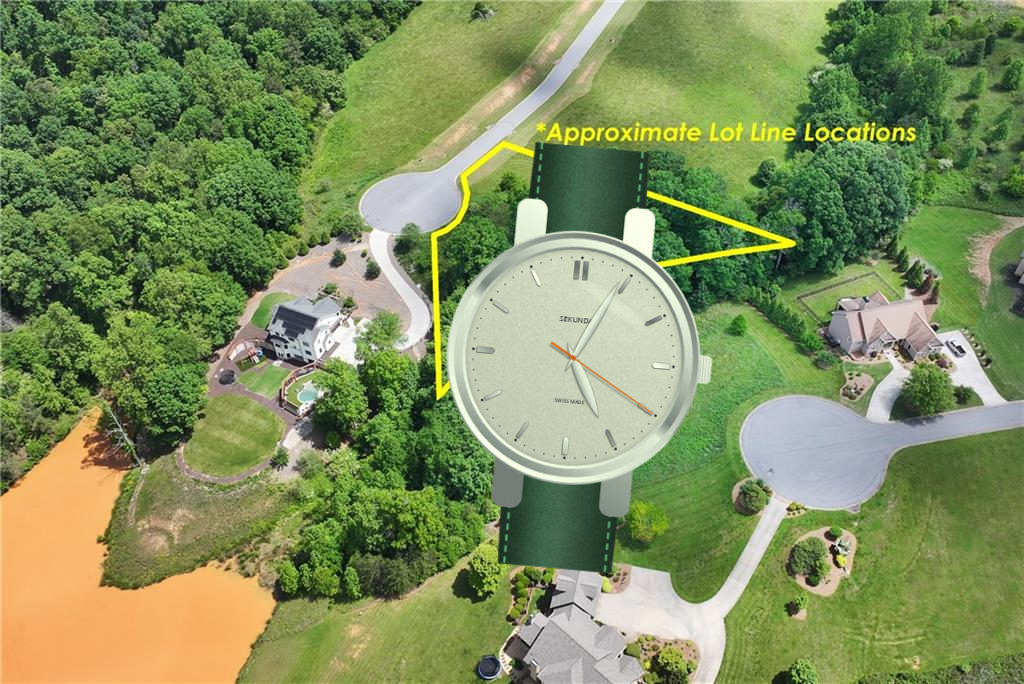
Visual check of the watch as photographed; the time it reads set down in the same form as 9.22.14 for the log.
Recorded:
5.04.20
